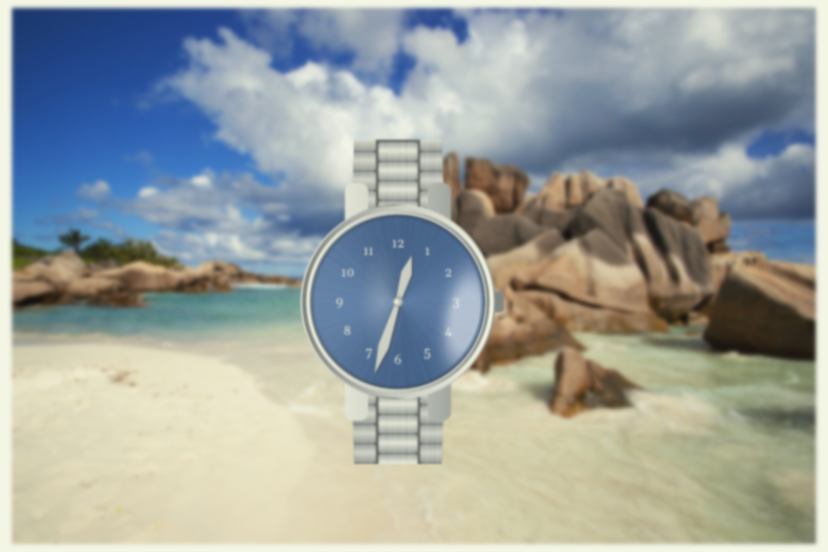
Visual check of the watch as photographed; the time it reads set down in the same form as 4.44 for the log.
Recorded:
12.33
